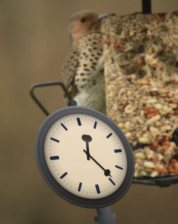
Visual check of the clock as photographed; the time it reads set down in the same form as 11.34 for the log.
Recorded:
12.24
